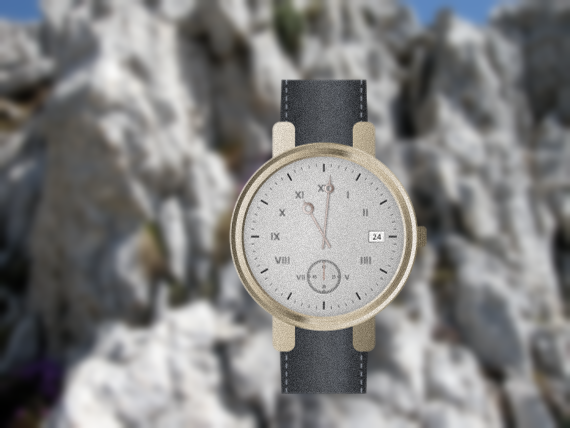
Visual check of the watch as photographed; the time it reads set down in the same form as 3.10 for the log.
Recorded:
11.01
